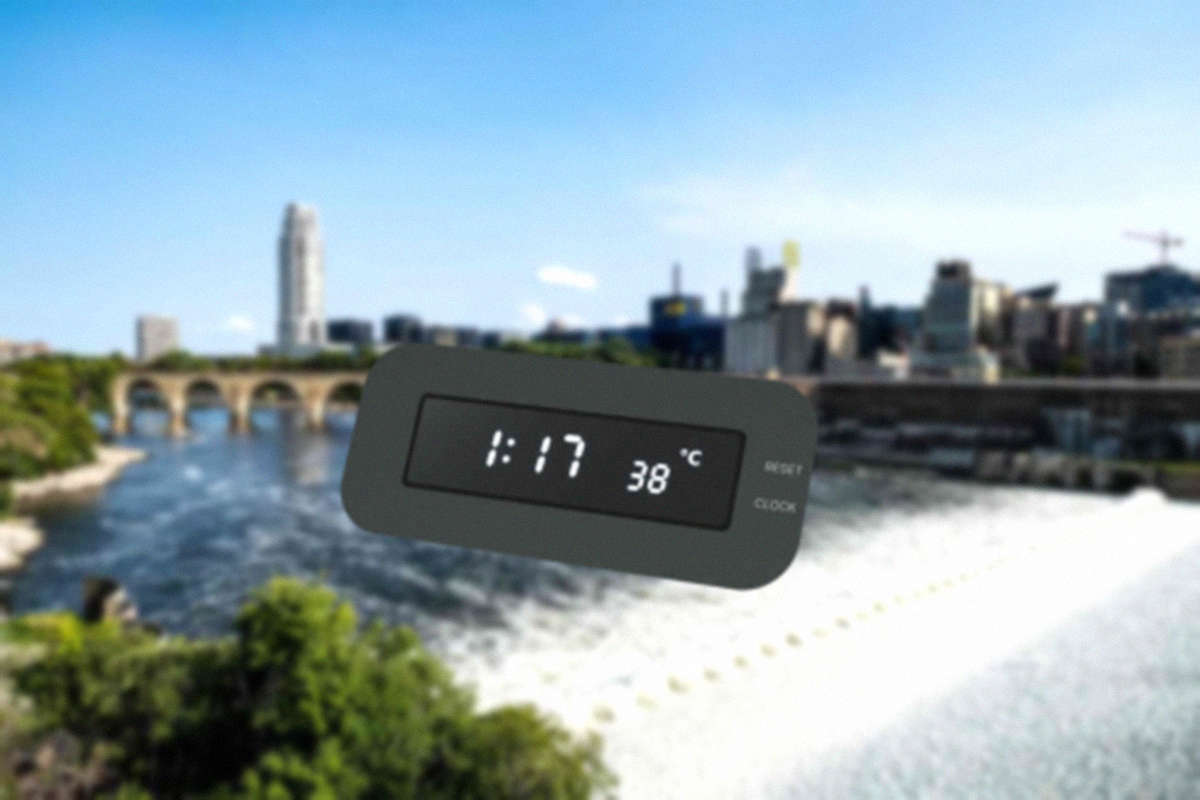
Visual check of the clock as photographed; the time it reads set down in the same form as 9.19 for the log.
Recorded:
1.17
